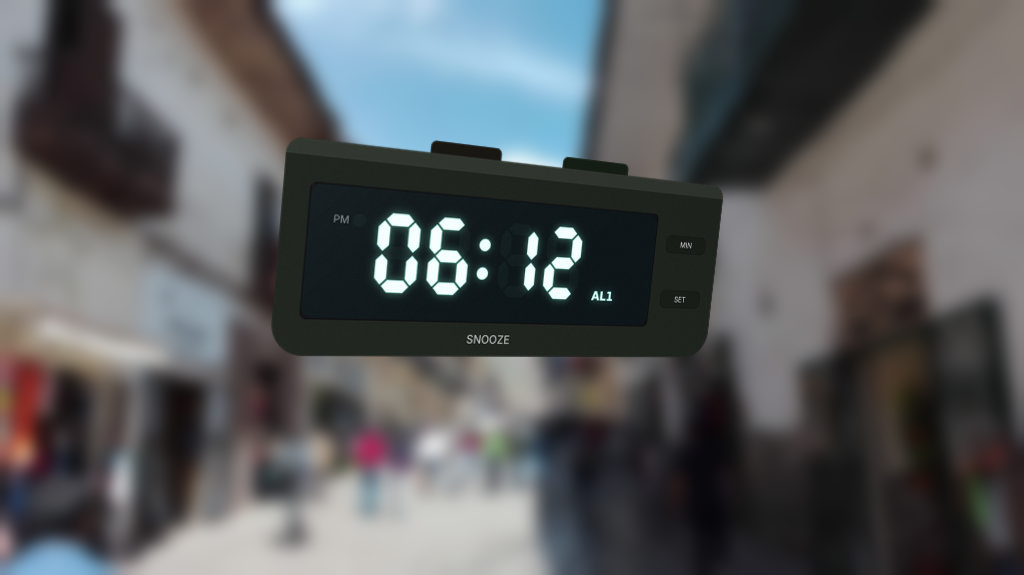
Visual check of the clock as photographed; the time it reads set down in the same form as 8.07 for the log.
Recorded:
6.12
